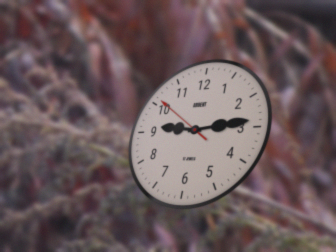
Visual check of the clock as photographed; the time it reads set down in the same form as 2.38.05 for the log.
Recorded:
9.13.51
